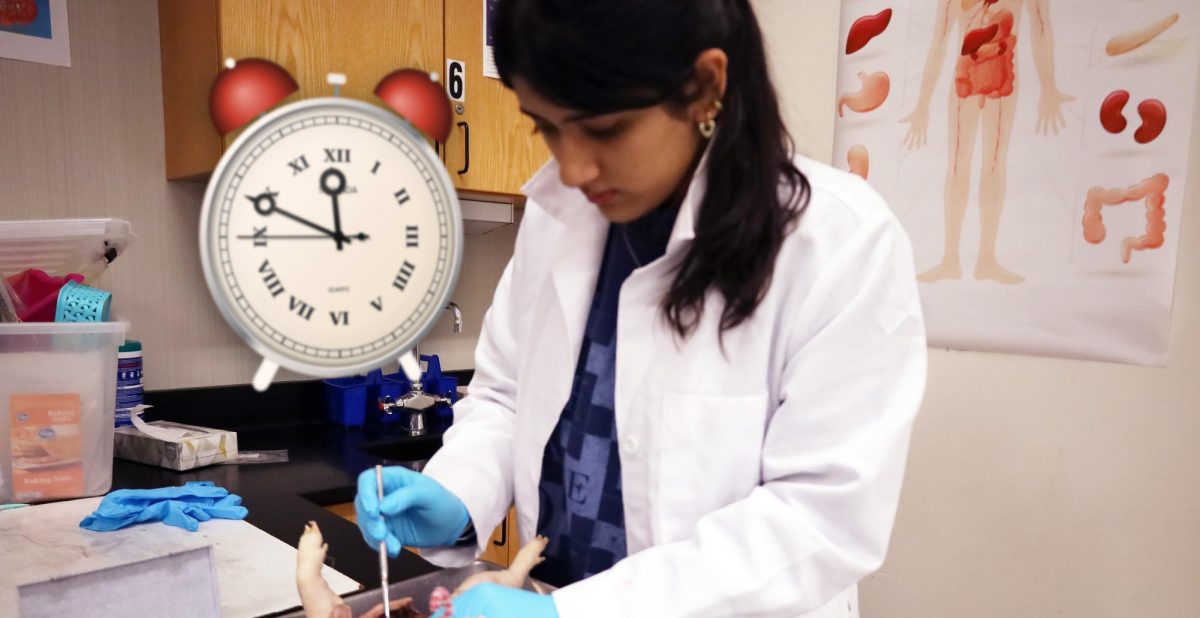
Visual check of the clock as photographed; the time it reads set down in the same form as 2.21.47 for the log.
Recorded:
11.48.45
